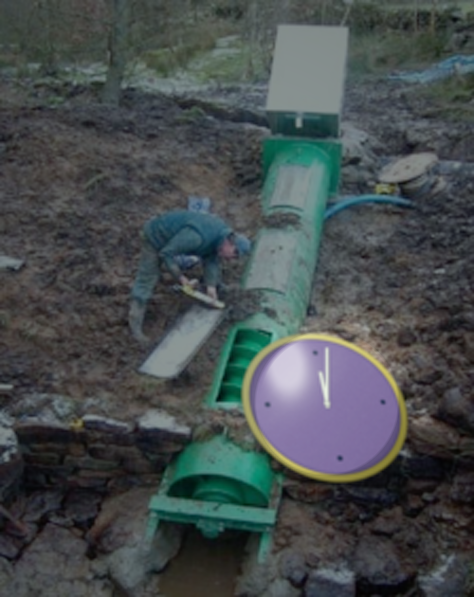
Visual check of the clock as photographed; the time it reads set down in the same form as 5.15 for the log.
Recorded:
12.02
